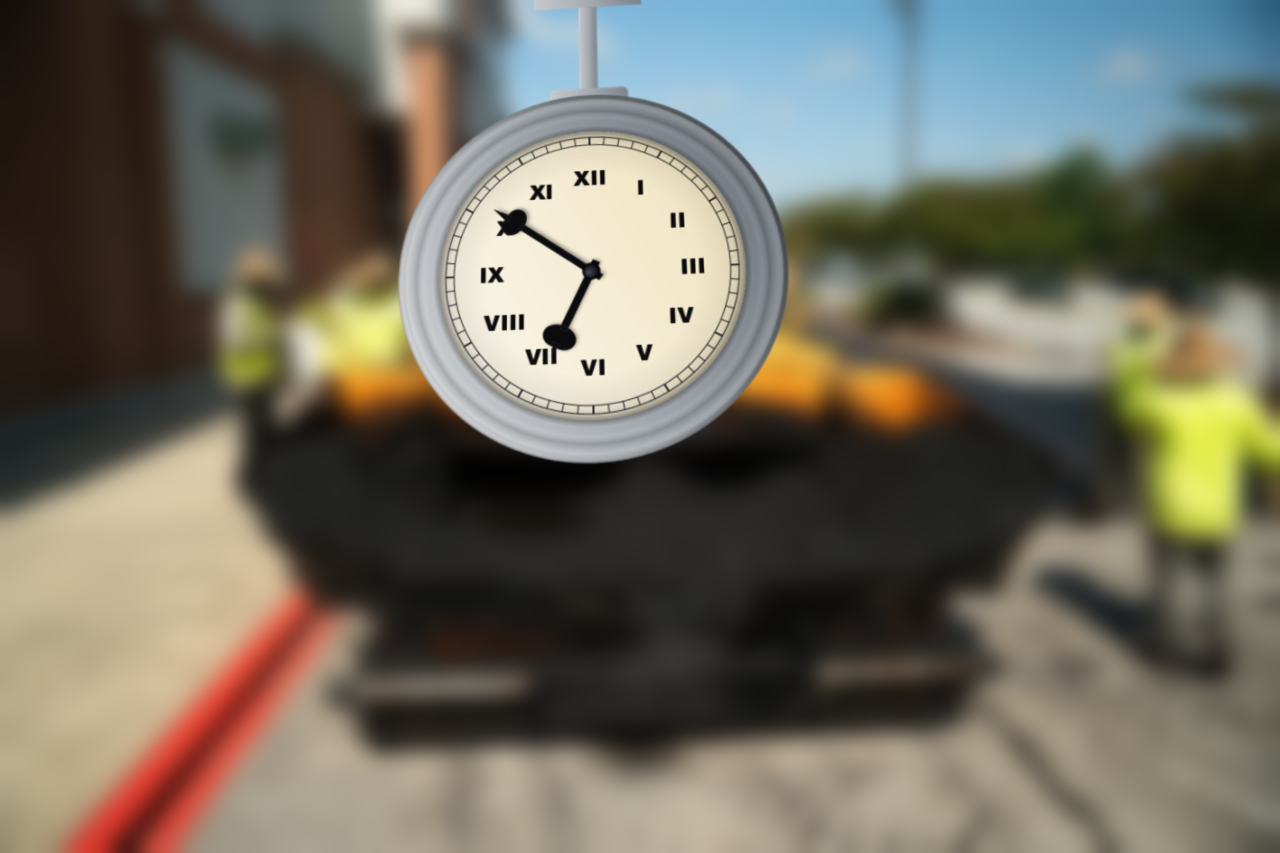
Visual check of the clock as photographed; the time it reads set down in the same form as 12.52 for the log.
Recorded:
6.51
